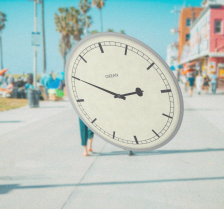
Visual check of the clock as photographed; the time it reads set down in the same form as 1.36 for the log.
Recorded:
2.50
